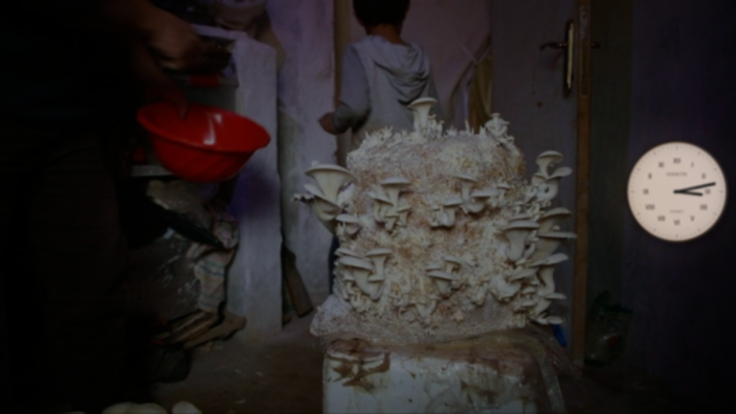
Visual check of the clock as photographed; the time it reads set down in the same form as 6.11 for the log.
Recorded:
3.13
